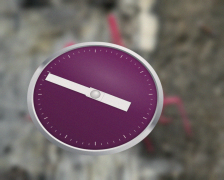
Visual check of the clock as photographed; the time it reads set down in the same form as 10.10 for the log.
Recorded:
3.49
